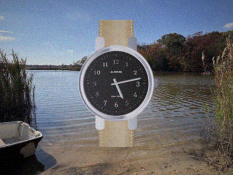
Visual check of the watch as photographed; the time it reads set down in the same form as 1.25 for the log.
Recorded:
5.13
